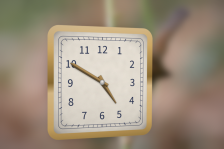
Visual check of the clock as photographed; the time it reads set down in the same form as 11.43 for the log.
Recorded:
4.50
